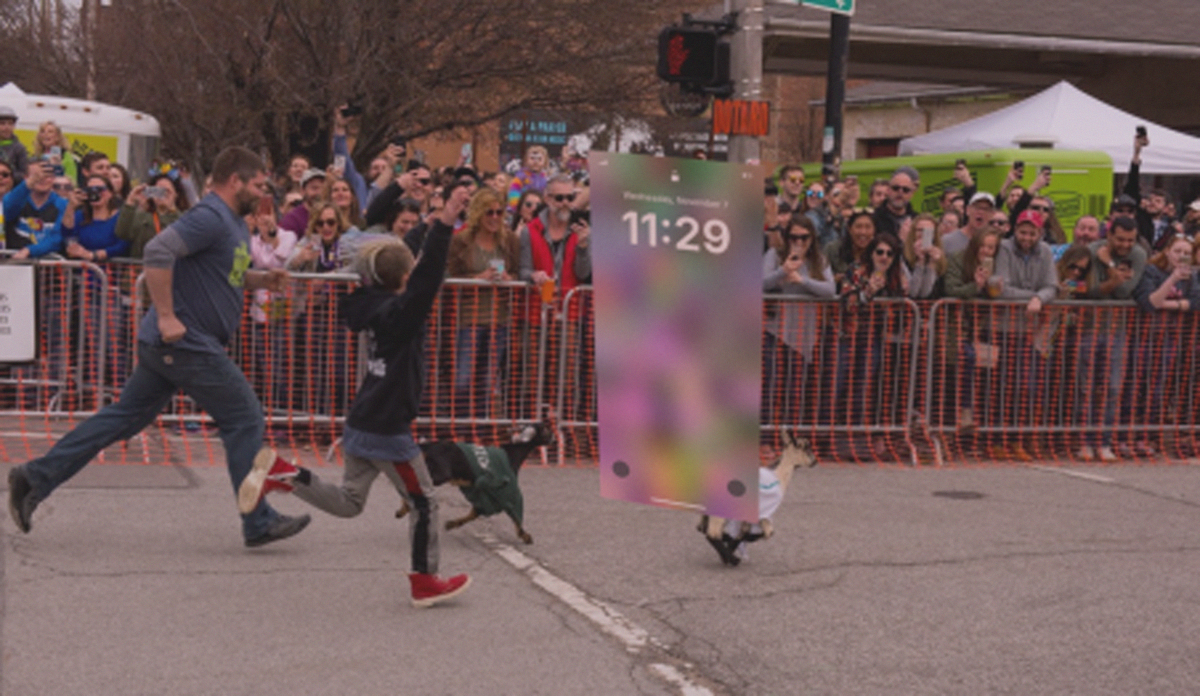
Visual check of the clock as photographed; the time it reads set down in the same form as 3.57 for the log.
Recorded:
11.29
